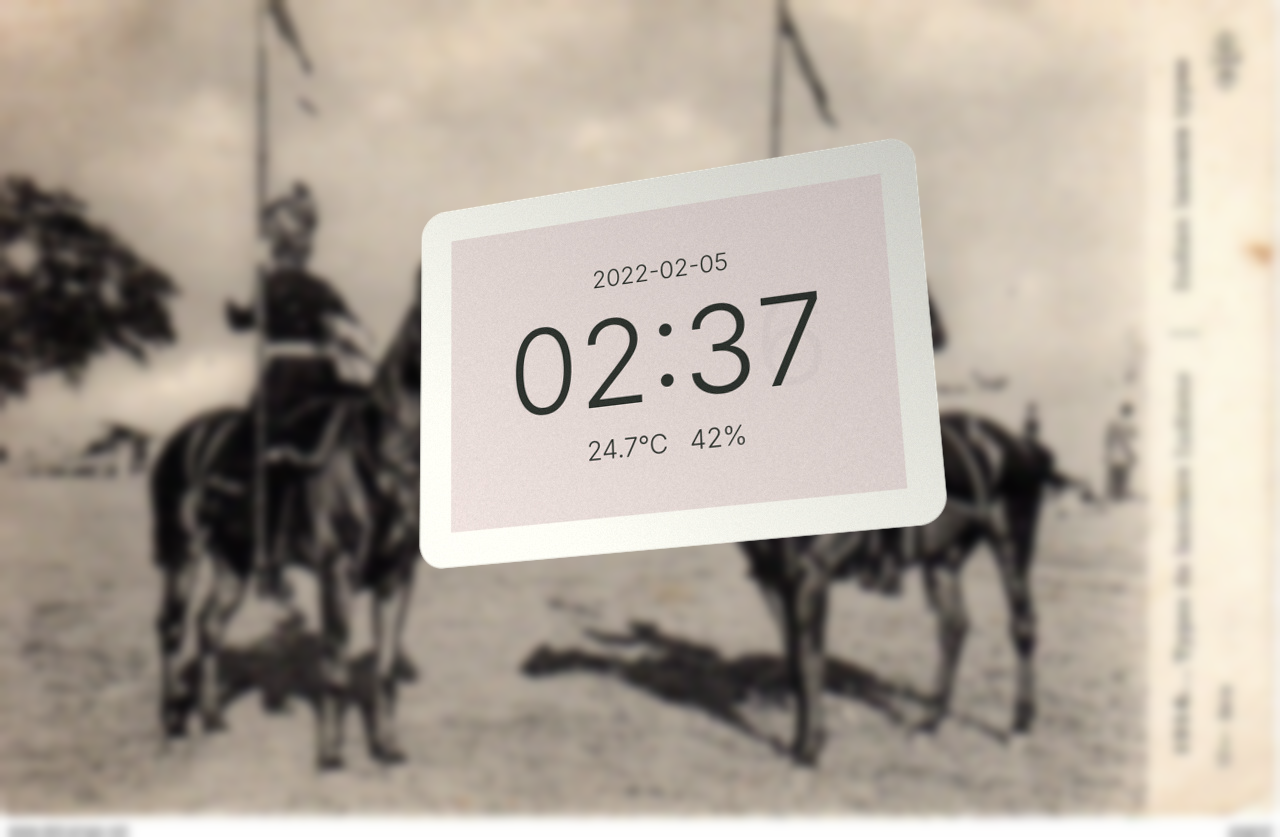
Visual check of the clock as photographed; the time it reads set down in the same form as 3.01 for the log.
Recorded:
2.37
